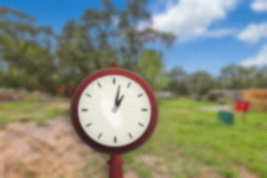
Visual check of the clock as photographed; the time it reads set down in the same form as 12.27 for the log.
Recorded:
1.02
